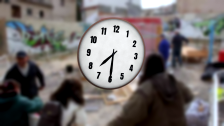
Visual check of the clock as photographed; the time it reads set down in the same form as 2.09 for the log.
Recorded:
7.30
